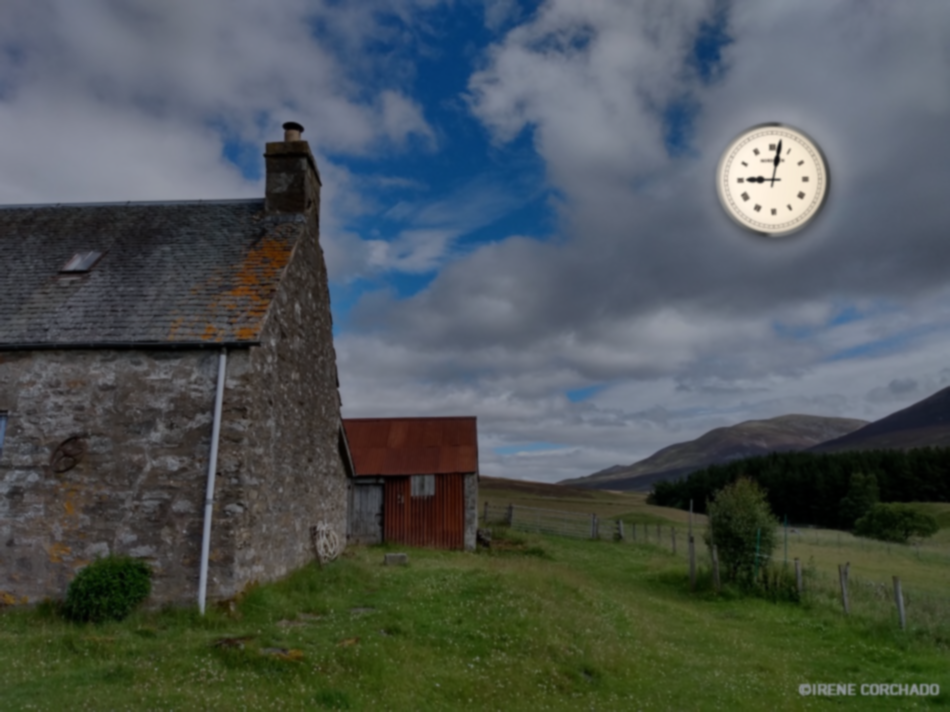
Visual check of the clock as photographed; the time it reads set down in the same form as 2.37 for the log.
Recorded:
9.02
